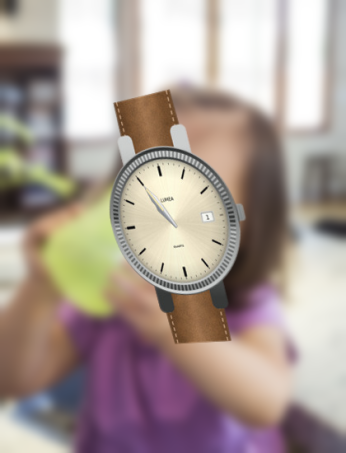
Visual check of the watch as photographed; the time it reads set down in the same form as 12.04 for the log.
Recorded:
10.55
